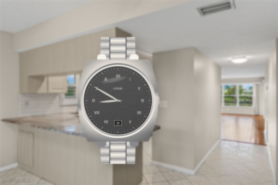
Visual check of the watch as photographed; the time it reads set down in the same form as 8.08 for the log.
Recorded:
8.50
